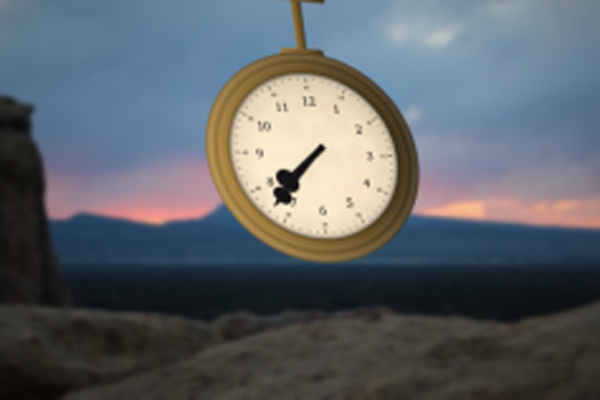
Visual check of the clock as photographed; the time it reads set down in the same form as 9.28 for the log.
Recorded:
7.37
